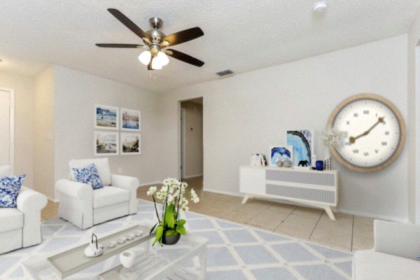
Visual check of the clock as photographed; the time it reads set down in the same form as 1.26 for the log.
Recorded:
8.08
